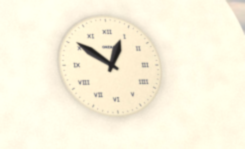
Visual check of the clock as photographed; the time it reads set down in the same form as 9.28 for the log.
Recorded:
12.51
